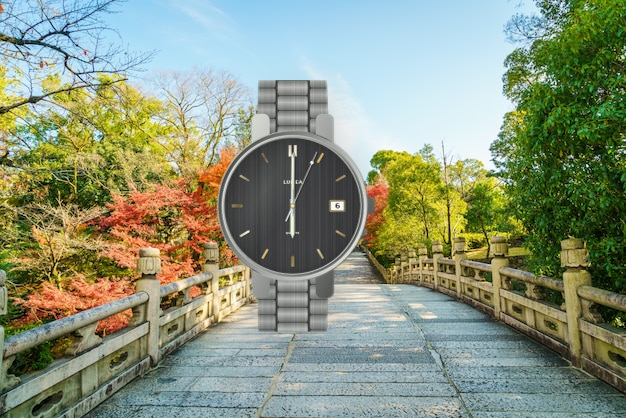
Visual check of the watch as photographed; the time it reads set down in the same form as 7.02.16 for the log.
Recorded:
6.00.04
